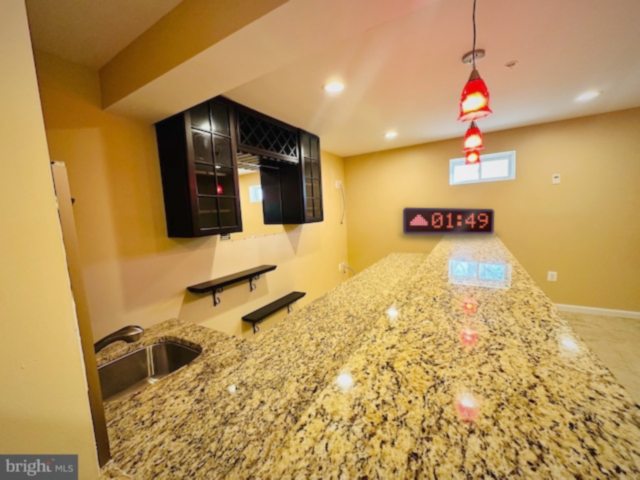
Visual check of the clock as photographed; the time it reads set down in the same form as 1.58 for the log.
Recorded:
1.49
